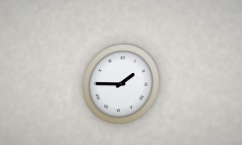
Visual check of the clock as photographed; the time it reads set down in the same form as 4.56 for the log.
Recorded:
1.45
